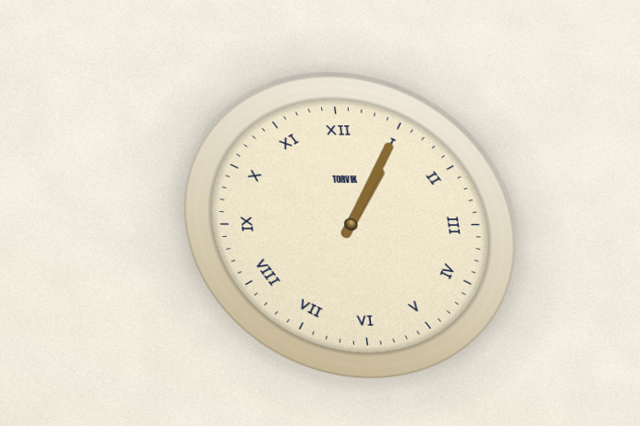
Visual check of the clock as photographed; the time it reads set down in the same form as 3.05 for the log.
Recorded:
1.05
